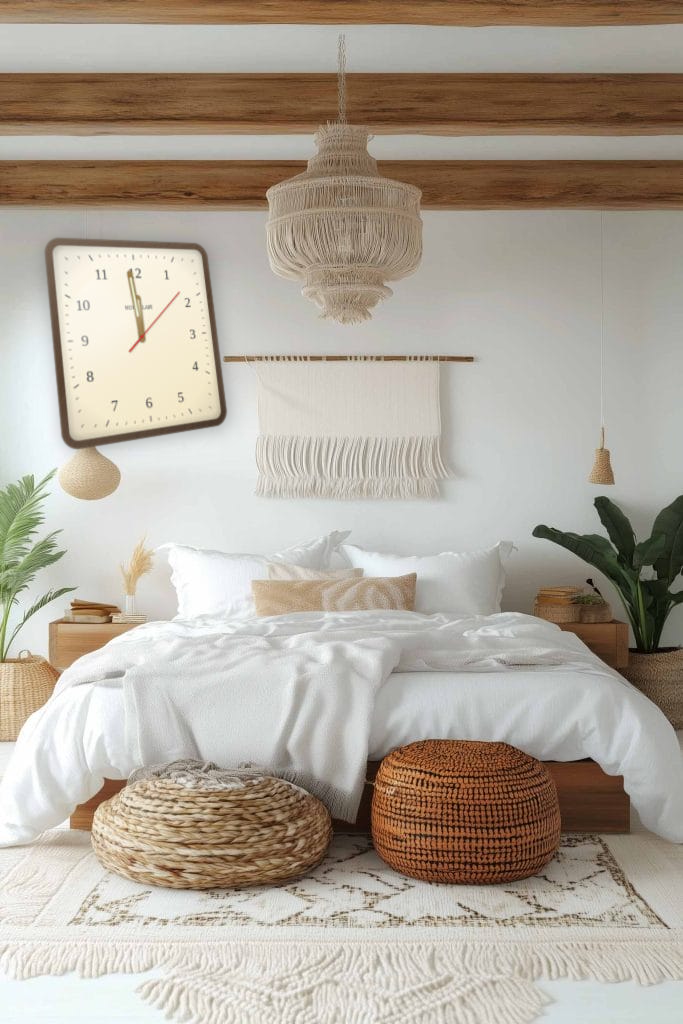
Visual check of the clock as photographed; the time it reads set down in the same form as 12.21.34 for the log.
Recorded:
11.59.08
